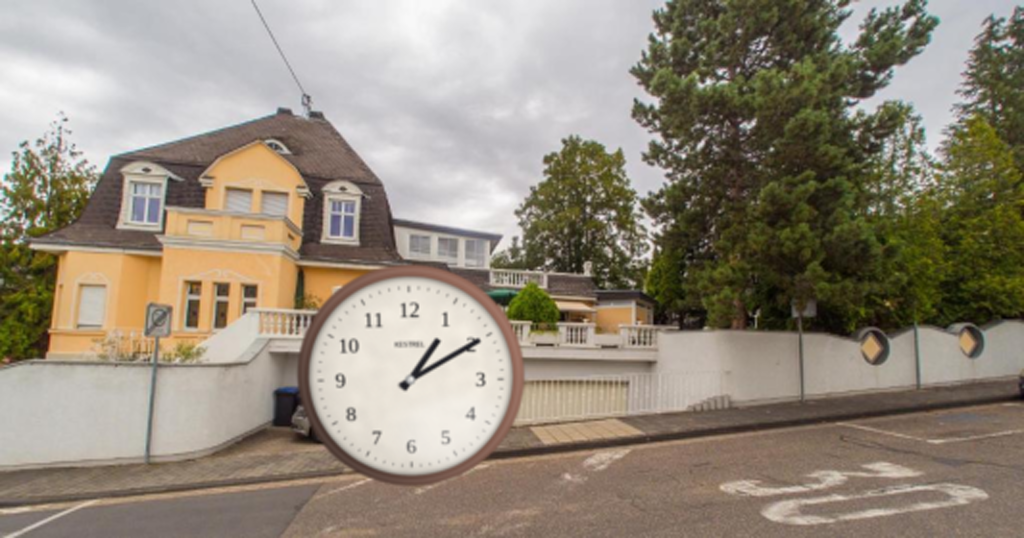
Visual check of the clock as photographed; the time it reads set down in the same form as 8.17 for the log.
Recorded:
1.10
